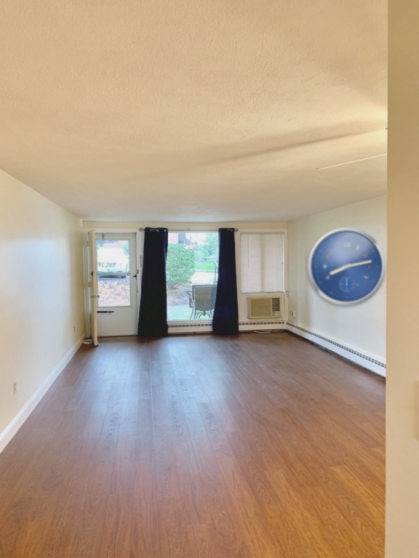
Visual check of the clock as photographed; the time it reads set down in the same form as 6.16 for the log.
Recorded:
8.13
